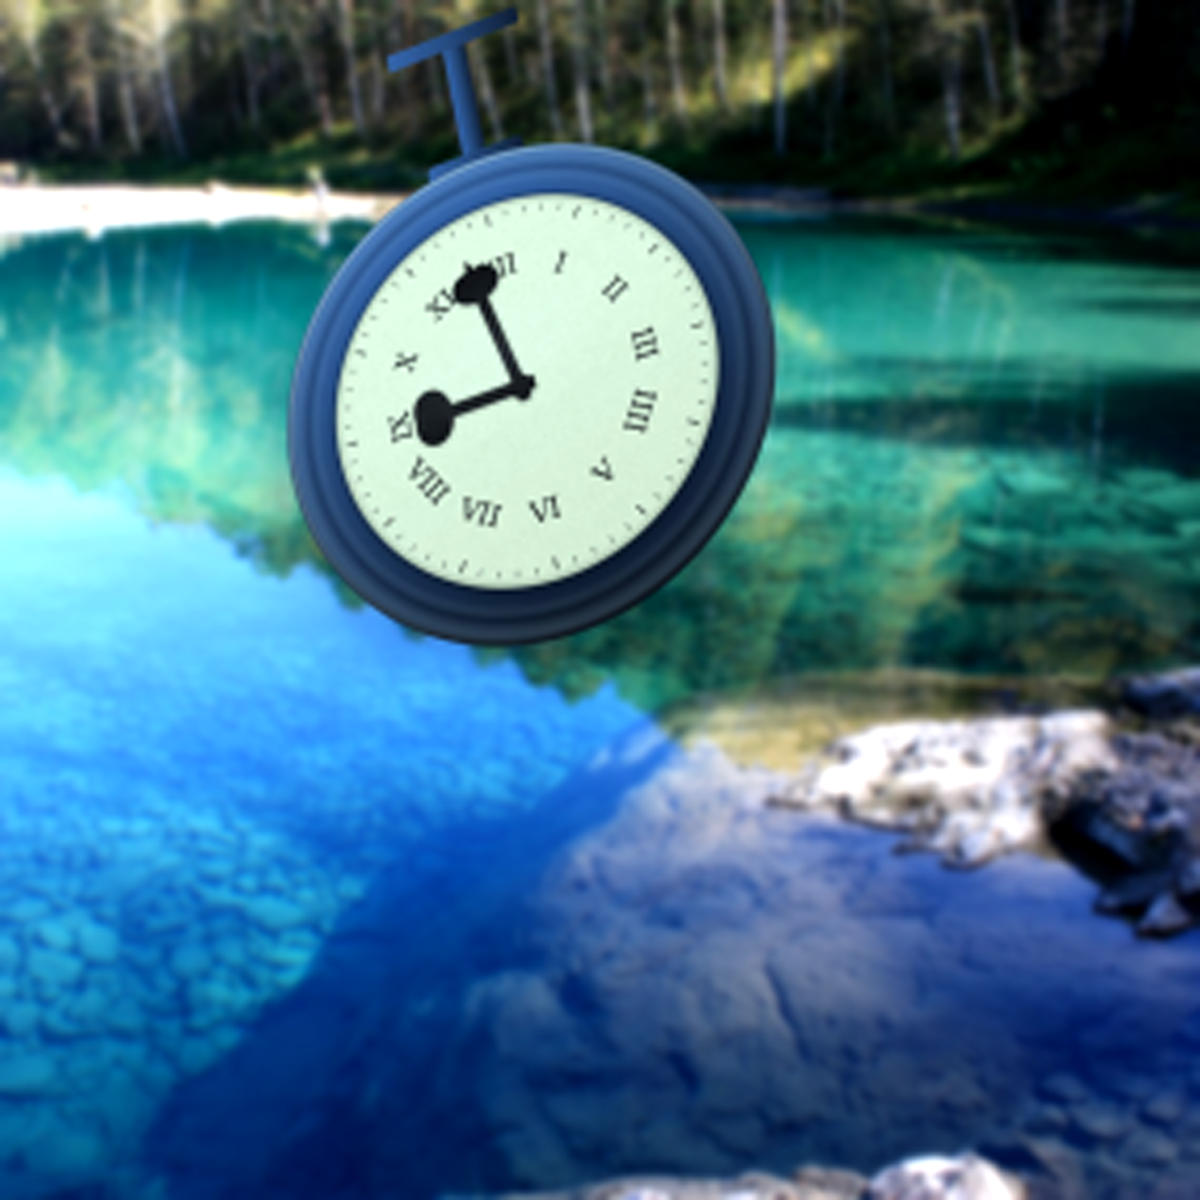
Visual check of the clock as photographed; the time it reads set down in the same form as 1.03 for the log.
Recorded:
8.58
